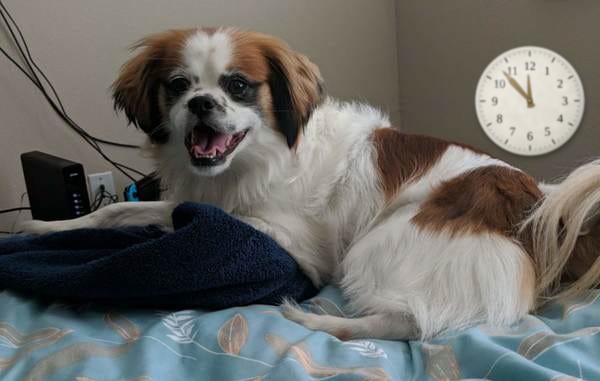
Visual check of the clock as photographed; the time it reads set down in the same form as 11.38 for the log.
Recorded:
11.53
